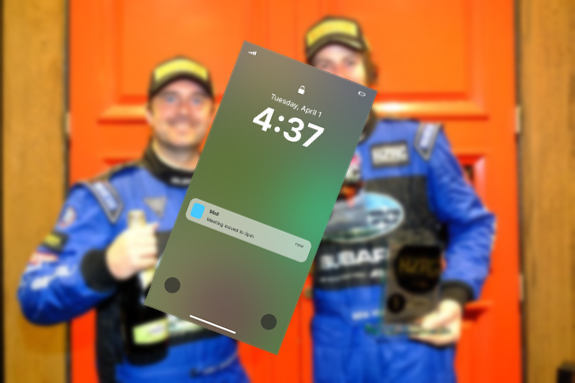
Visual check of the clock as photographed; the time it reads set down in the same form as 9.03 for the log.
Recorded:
4.37
